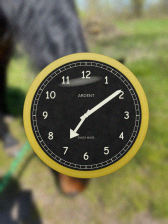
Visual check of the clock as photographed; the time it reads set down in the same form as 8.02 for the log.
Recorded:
7.09
